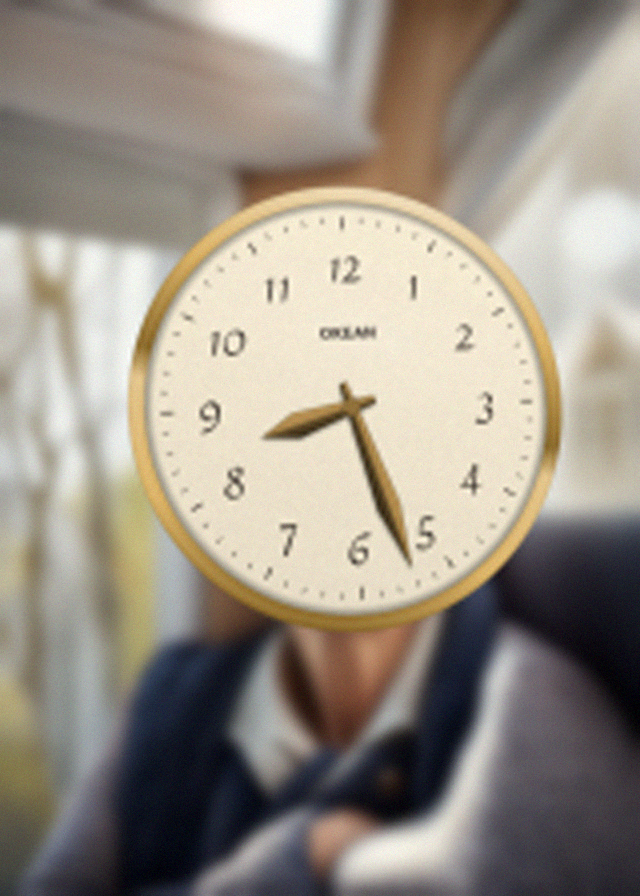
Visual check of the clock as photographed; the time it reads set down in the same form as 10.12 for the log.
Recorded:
8.27
